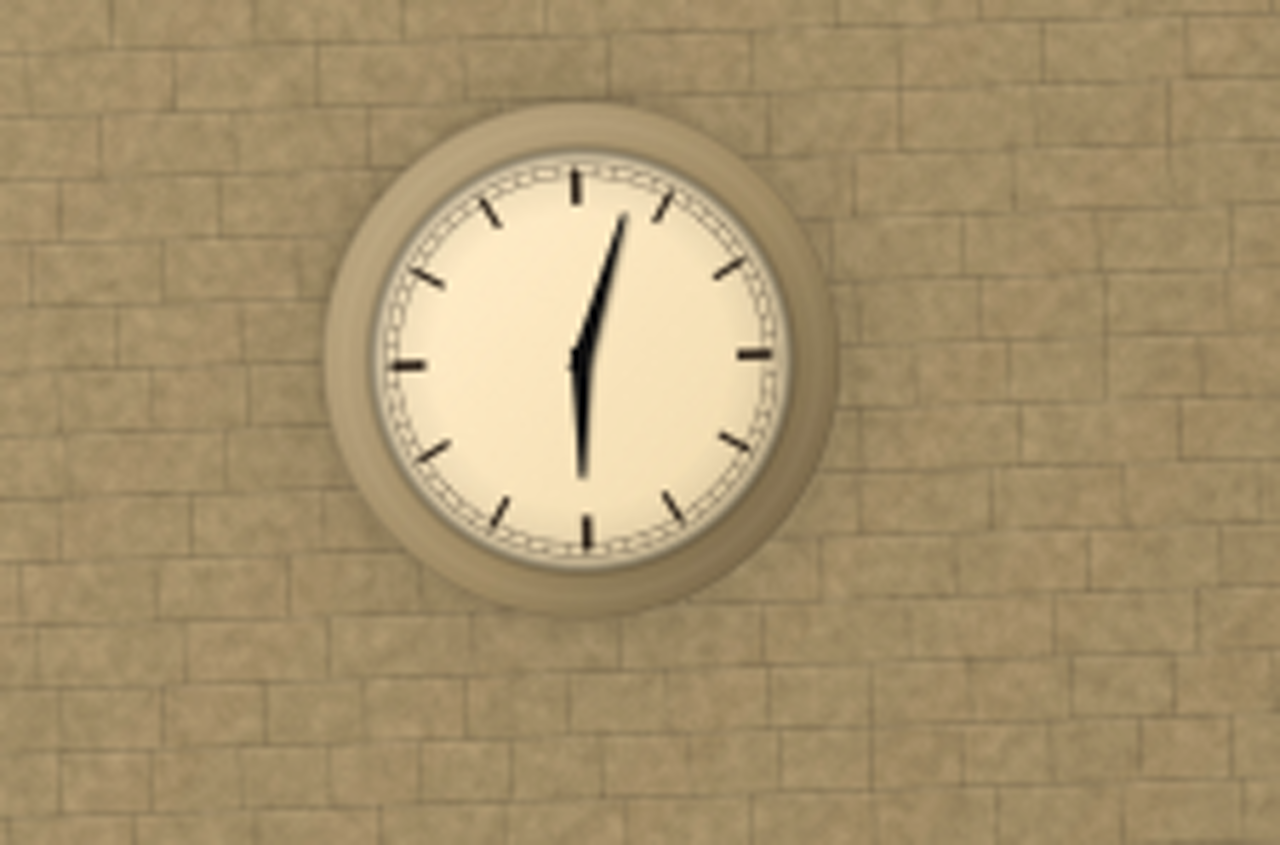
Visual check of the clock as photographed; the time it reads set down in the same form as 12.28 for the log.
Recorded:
6.03
